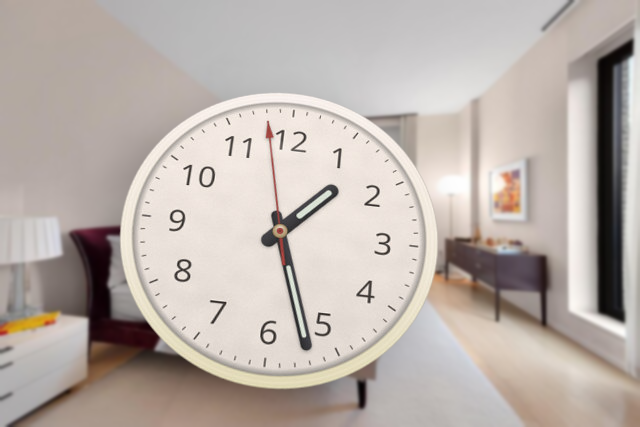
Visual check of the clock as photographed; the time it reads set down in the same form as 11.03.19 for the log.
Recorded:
1.26.58
